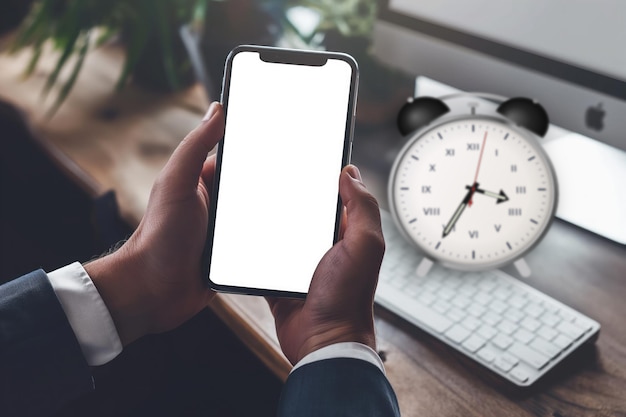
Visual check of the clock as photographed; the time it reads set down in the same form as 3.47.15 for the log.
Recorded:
3.35.02
